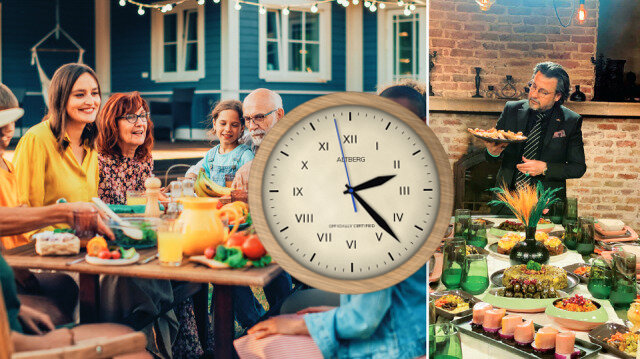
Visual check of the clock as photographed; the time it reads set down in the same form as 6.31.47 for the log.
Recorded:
2.22.58
